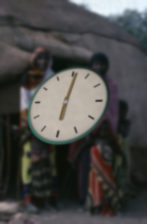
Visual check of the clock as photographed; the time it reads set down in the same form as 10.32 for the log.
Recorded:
6.01
